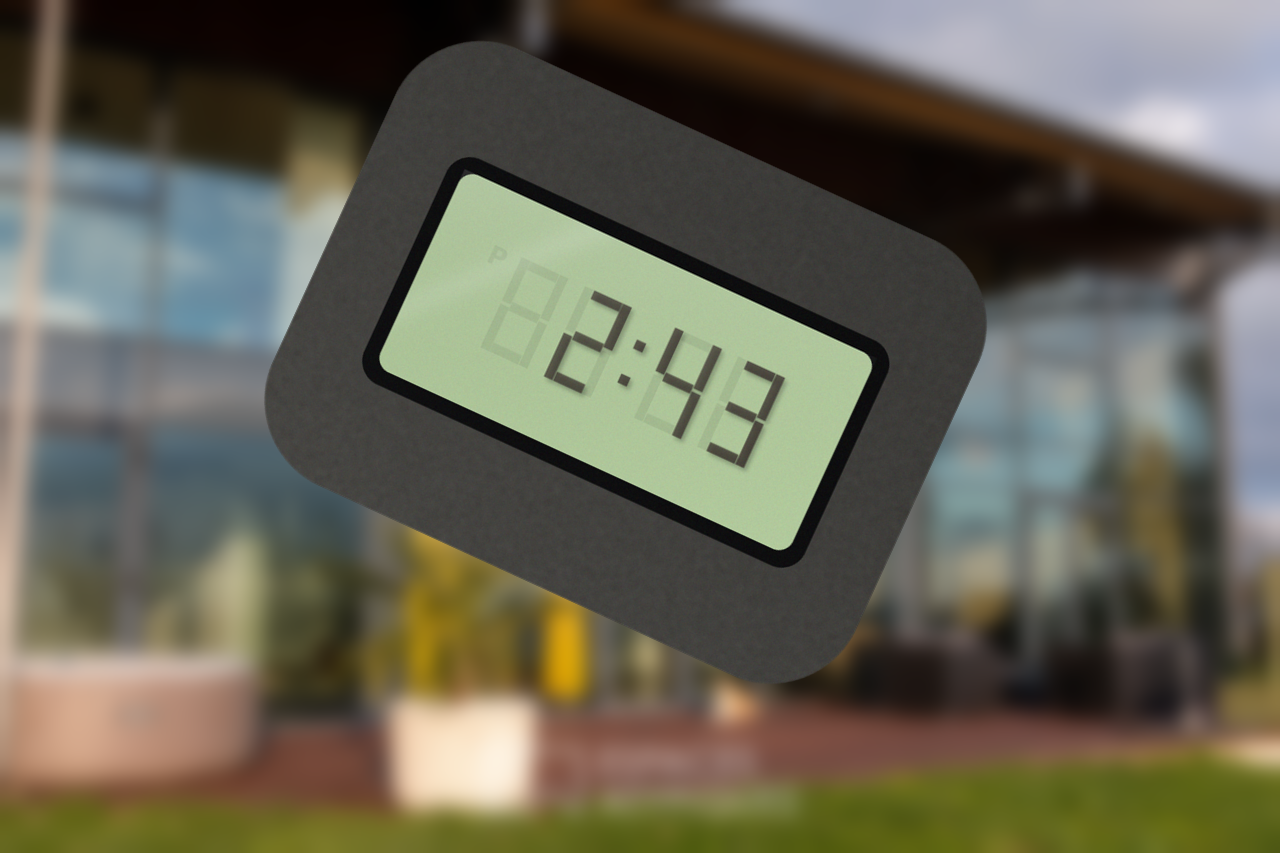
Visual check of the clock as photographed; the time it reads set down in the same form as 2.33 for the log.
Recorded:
2.43
